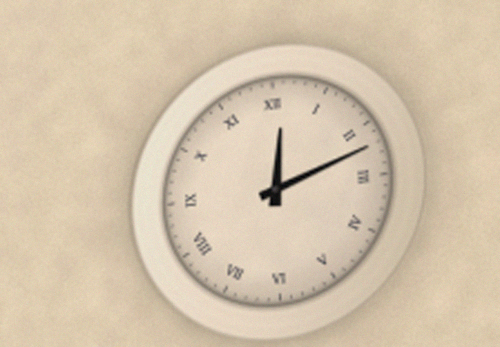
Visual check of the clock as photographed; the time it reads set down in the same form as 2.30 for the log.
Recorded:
12.12
